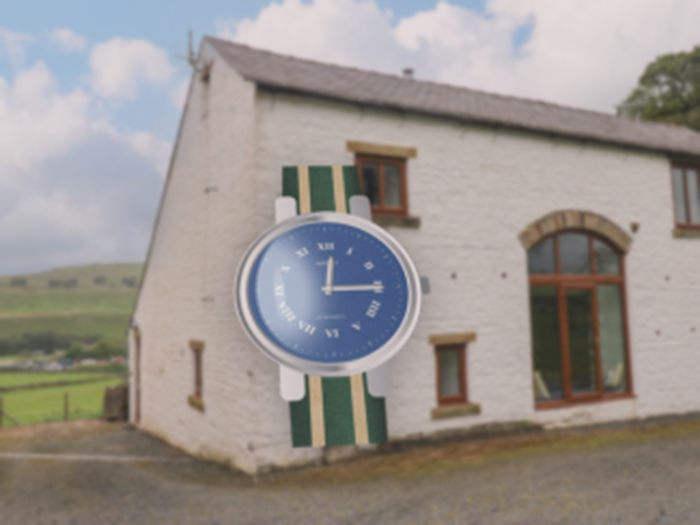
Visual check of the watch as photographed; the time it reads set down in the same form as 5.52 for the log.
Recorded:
12.15
